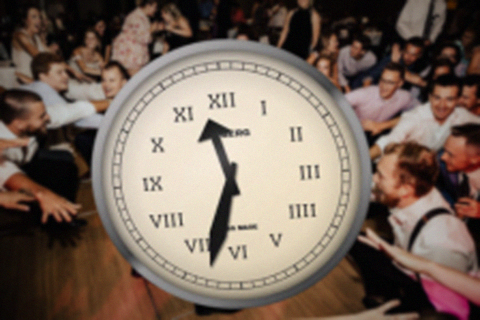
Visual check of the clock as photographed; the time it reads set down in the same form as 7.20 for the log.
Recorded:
11.33
